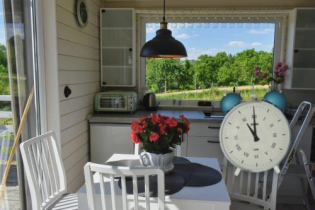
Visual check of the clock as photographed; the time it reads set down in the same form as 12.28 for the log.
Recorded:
11.00
